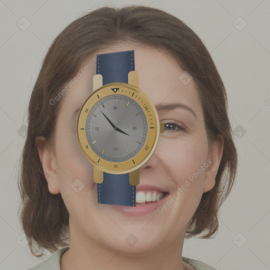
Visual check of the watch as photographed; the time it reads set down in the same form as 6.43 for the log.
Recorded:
3.53
